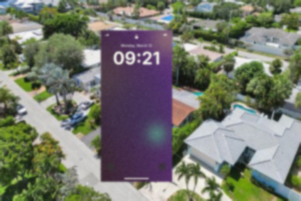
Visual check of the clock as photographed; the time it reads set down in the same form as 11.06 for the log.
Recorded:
9.21
